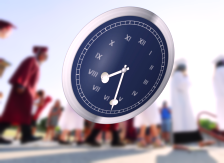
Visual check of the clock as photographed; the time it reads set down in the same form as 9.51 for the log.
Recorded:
7.27
